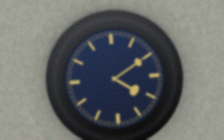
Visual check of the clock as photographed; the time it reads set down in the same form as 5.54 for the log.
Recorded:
4.10
